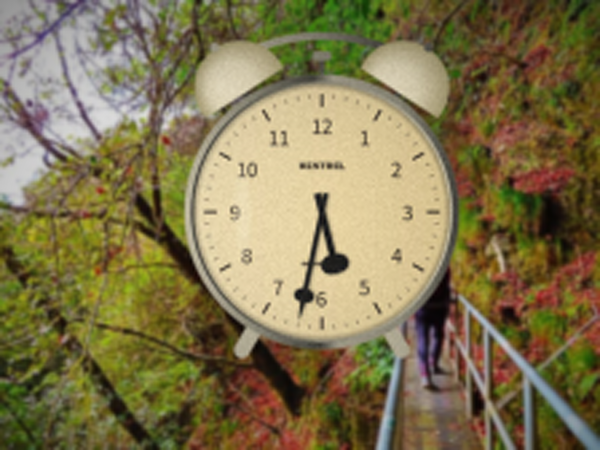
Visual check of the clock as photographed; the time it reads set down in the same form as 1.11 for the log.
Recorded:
5.32
